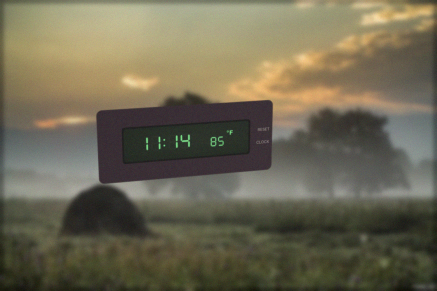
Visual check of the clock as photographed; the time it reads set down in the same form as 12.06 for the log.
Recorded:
11.14
